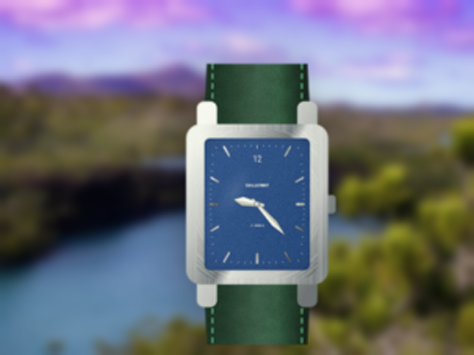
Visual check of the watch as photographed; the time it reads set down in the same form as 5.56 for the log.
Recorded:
9.23
